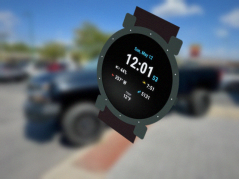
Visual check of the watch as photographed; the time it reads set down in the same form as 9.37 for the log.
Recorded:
12.01
